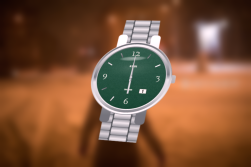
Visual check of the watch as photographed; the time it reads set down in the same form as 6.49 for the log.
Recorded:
6.00
